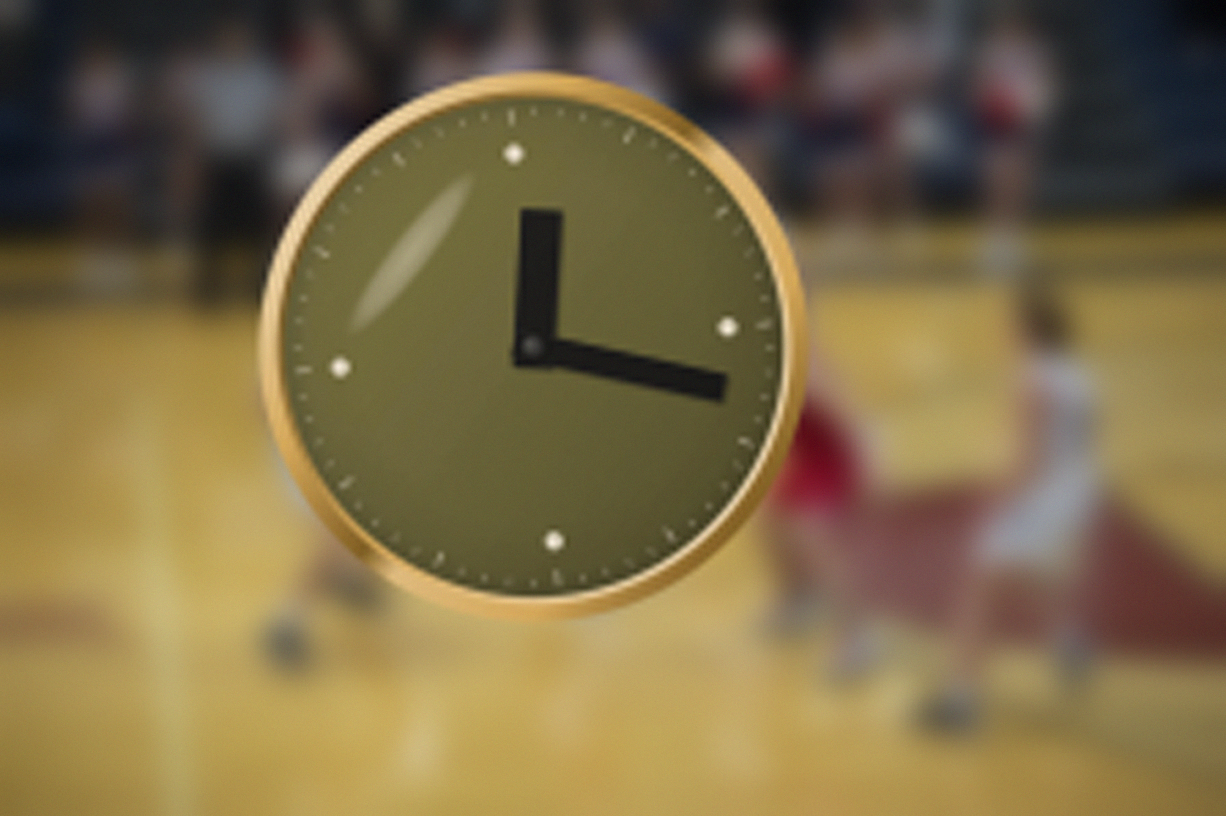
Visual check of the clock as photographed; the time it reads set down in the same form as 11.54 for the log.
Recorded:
12.18
